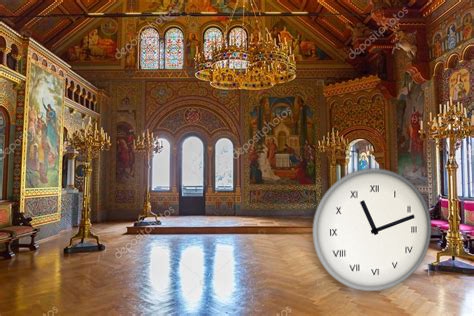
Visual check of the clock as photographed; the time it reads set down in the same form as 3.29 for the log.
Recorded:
11.12
